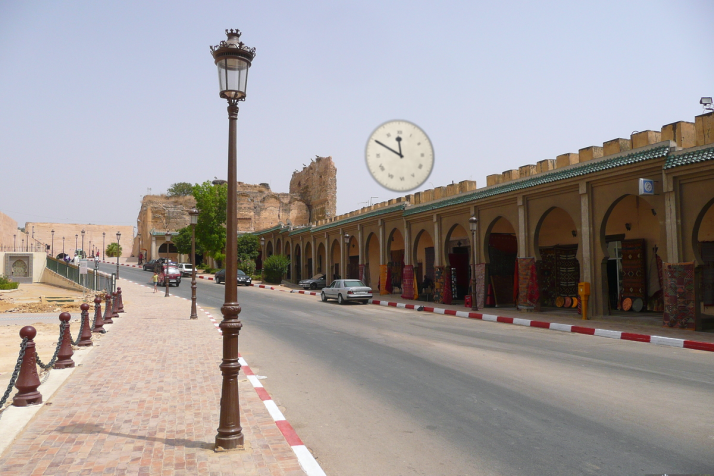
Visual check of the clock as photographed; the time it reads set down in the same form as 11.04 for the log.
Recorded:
11.50
